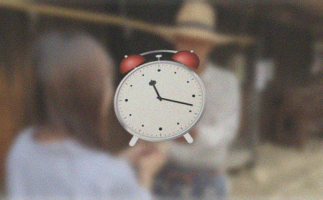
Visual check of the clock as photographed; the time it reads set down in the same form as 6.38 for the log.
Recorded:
11.18
